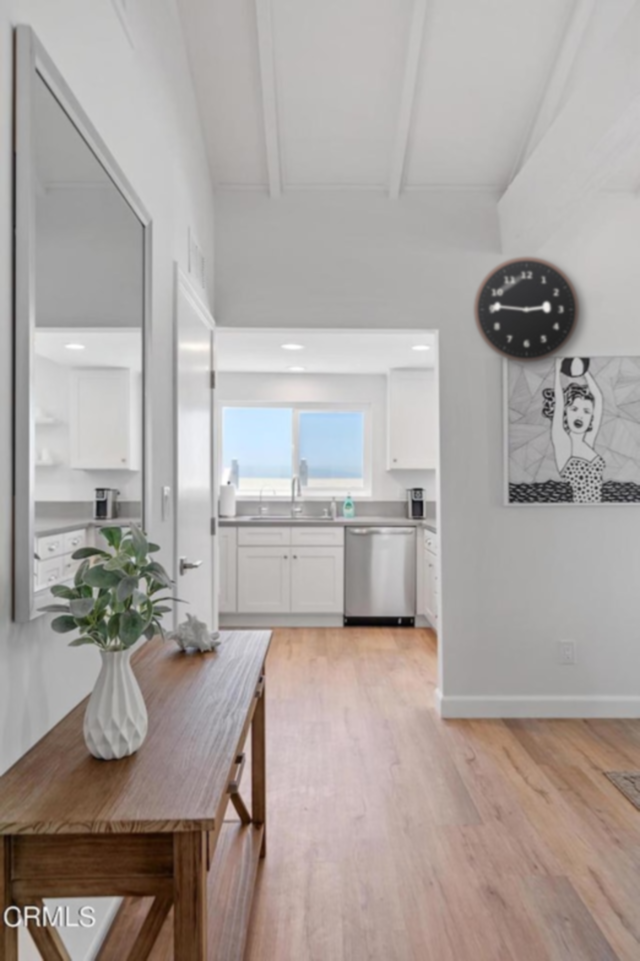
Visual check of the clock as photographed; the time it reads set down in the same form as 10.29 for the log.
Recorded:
2.46
